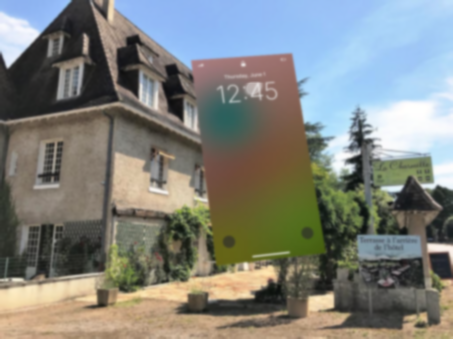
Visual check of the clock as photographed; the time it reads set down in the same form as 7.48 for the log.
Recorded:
12.45
